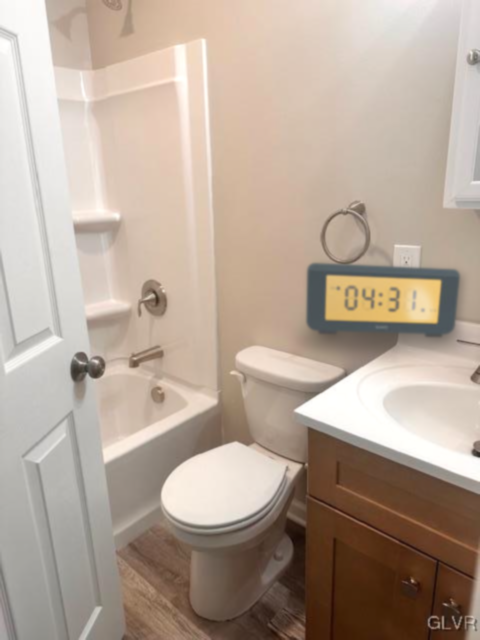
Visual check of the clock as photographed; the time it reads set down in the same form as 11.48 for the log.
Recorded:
4.31
